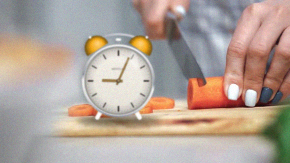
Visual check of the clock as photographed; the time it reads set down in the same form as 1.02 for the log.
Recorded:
9.04
